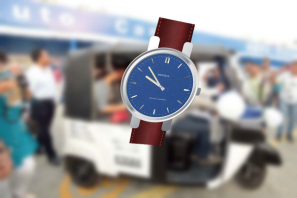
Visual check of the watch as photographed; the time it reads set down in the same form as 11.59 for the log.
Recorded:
9.53
